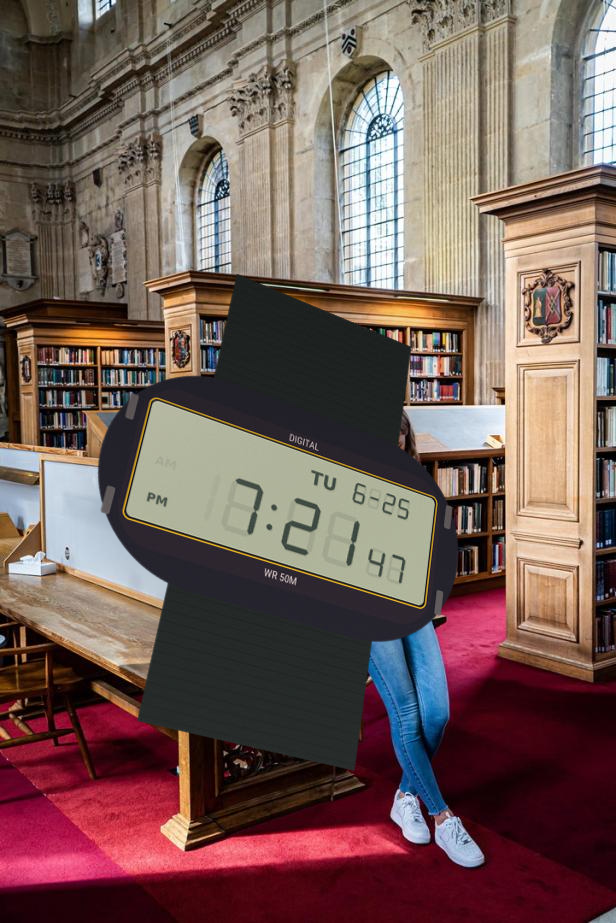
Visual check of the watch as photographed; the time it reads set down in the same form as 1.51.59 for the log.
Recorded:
7.21.47
